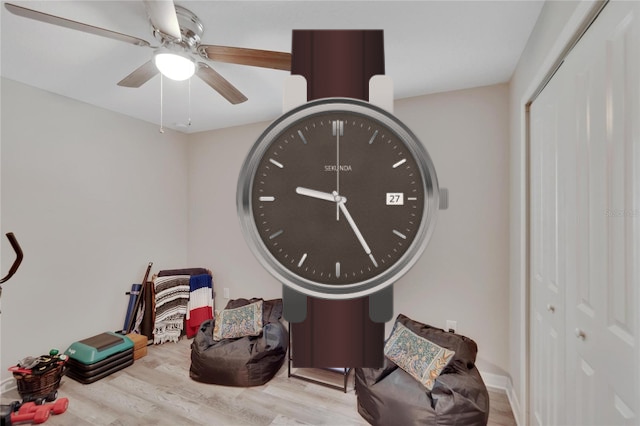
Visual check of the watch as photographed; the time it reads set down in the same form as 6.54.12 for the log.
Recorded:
9.25.00
